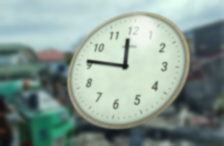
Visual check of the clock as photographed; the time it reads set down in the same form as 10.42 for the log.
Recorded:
11.46
